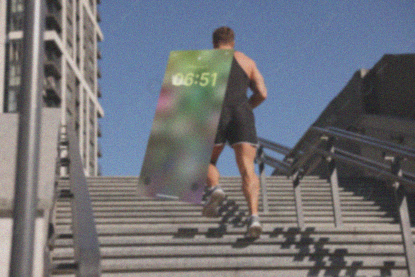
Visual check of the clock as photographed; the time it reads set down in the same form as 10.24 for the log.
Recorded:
6.51
